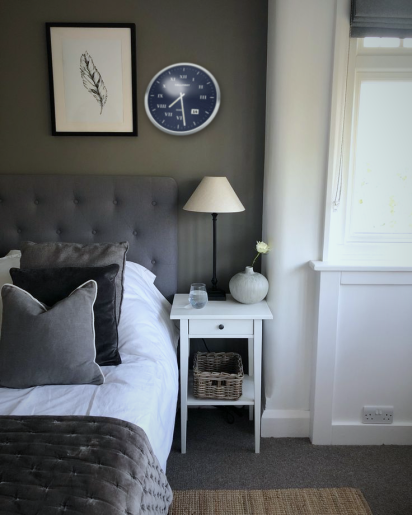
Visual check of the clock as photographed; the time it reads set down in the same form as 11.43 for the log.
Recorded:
7.28
